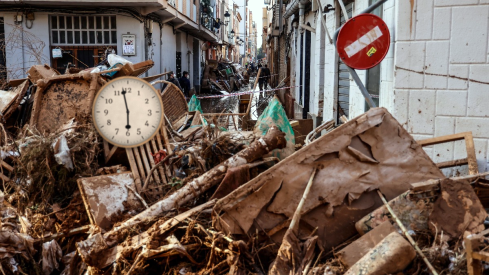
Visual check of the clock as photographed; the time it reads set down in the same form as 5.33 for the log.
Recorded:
5.58
